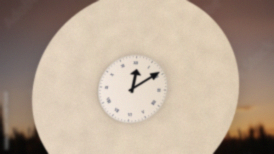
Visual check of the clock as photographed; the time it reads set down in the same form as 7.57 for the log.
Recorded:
12.09
